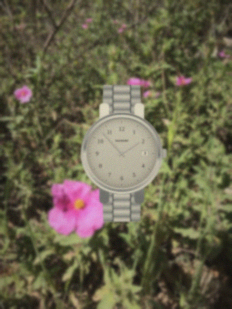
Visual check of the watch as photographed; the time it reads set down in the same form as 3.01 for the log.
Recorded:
1.53
